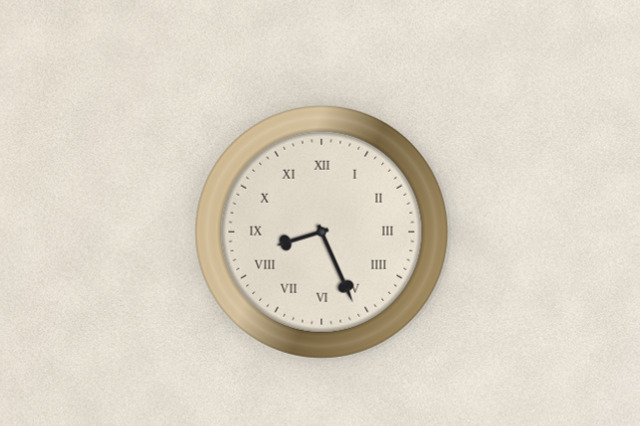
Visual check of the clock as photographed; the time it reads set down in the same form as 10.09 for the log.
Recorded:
8.26
